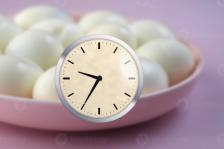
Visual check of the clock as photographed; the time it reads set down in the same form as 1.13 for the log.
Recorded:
9.35
